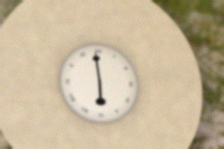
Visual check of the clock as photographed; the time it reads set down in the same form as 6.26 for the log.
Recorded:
5.59
